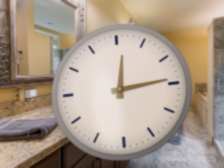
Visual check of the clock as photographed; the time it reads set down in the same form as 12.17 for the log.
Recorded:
12.14
